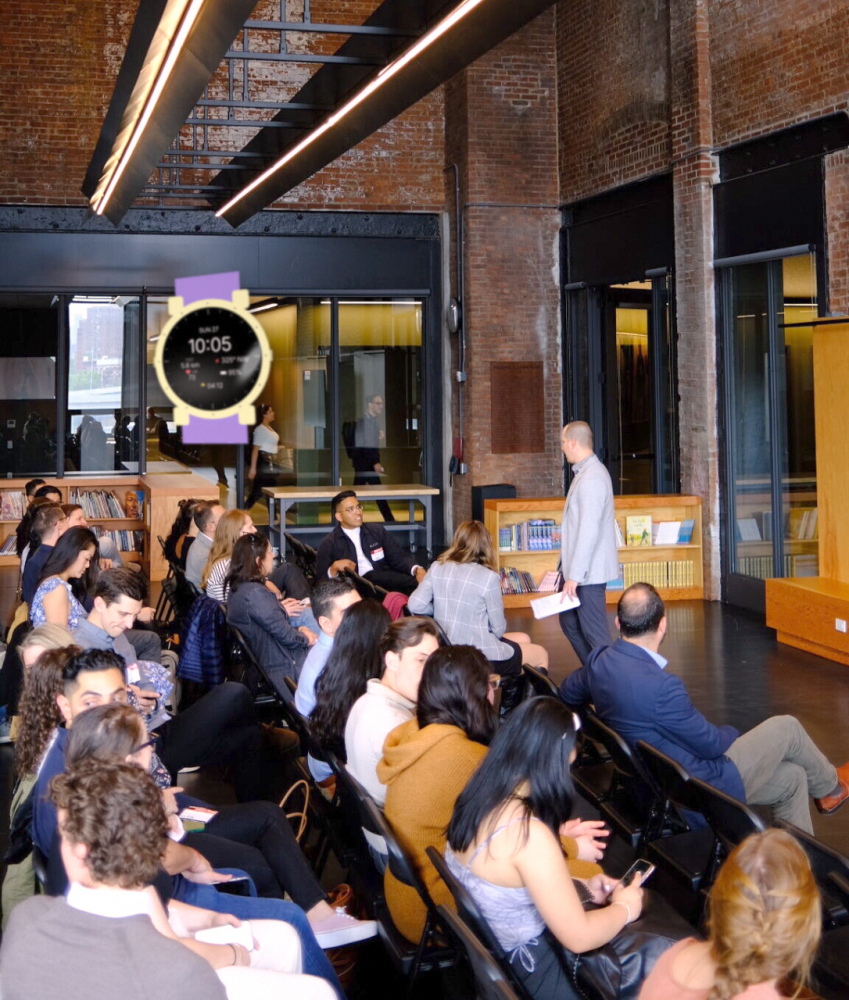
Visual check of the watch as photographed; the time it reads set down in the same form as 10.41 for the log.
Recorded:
10.05
